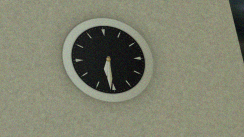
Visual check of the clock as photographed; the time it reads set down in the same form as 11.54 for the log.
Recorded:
6.31
